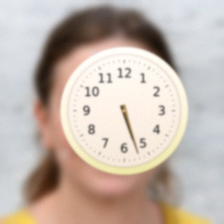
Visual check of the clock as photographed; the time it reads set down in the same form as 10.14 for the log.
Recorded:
5.27
